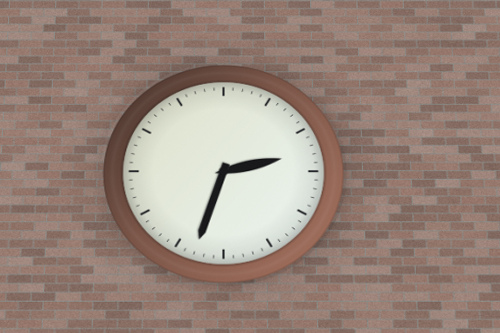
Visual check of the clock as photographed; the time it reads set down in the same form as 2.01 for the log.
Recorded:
2.33
